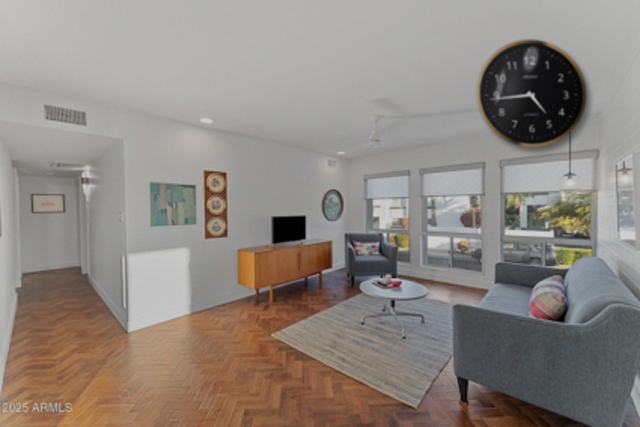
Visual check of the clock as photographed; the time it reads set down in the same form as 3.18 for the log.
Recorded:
4.44
